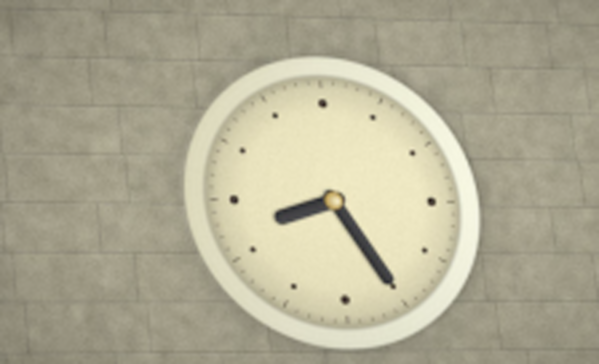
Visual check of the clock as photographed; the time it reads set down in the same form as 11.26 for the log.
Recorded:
8.25
